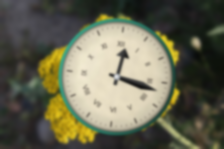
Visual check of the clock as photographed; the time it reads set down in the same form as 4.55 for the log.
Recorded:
12.17
